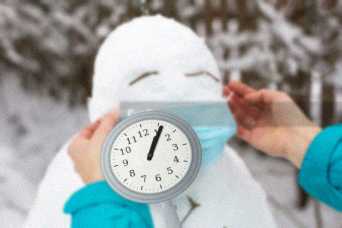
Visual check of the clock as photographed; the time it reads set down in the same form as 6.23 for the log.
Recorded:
1.06
